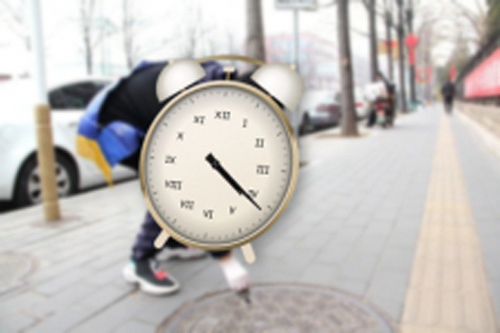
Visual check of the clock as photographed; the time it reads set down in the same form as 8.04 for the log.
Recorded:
4.21
